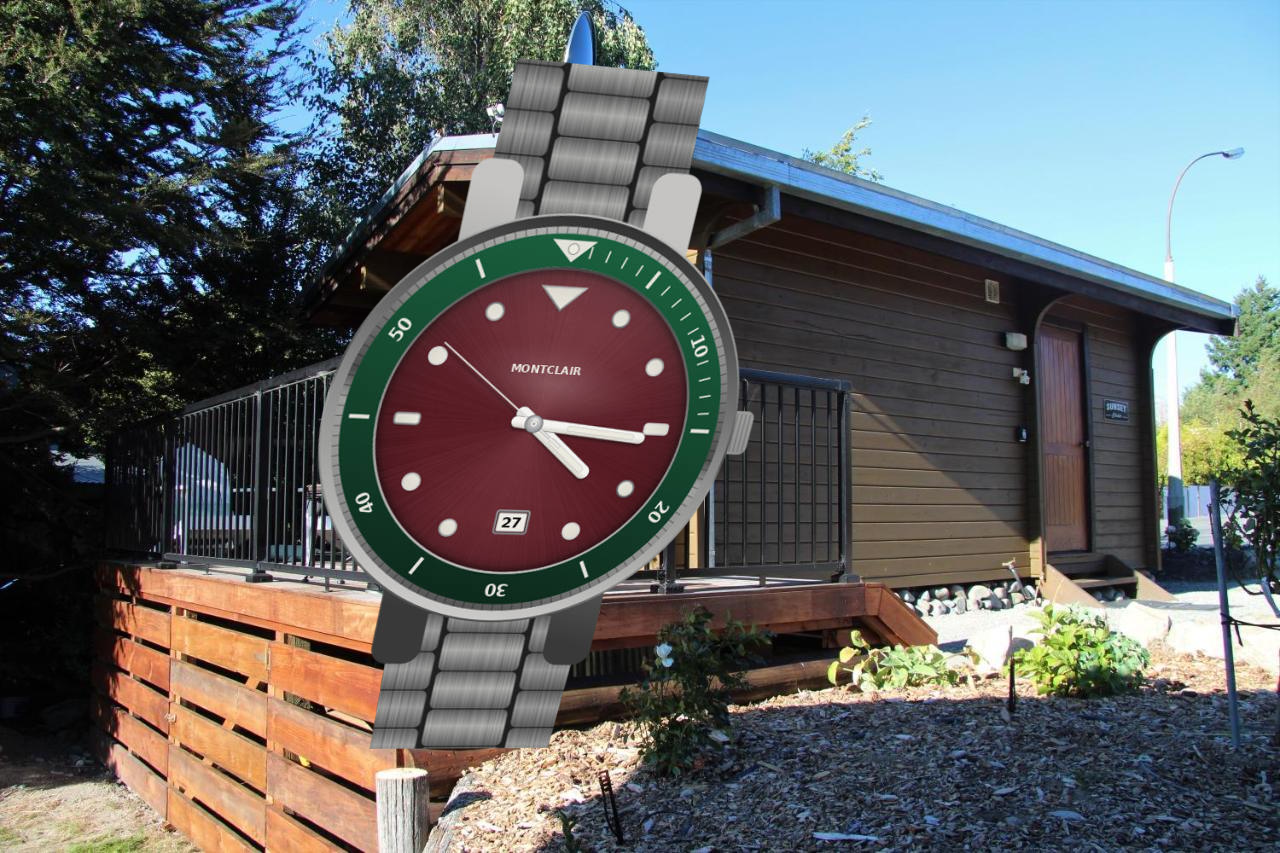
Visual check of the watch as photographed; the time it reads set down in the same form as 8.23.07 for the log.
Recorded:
4.15.51
